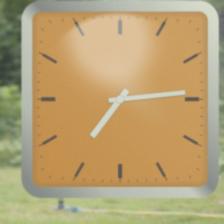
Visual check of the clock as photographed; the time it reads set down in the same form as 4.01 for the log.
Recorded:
7.14
